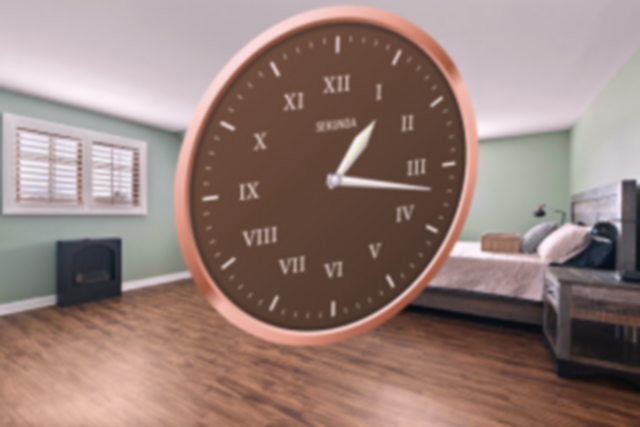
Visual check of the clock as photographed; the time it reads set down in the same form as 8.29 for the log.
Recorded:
1.17
